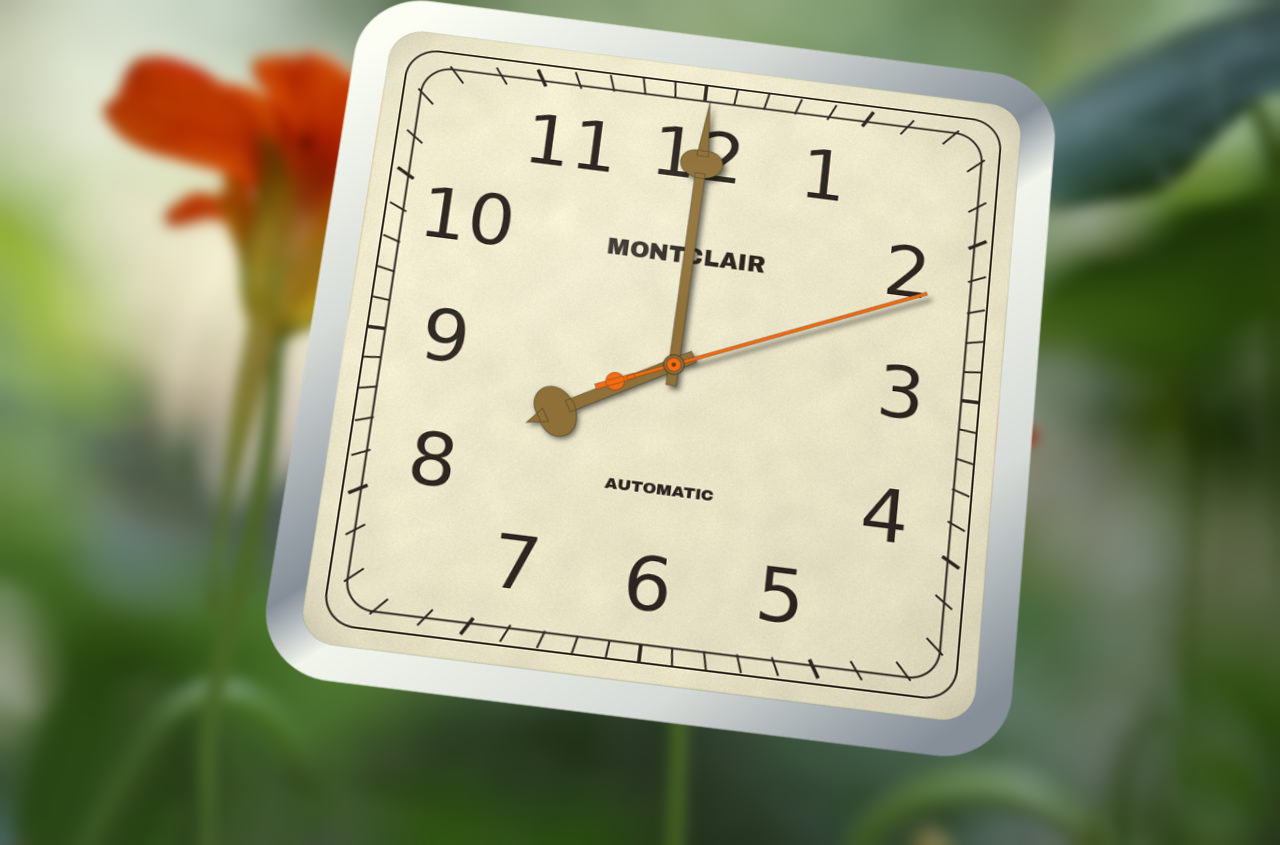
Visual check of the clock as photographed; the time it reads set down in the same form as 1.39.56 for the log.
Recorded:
8.00.11
